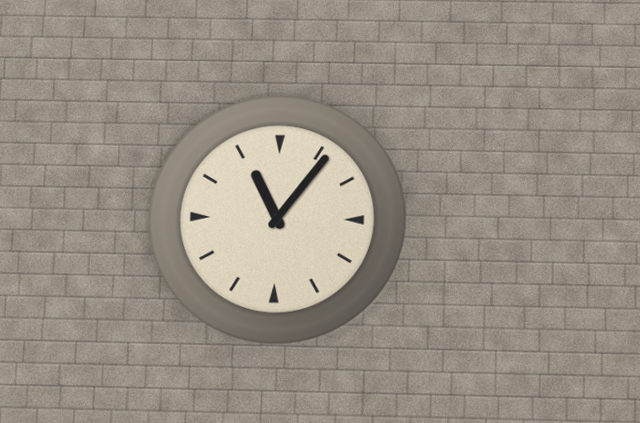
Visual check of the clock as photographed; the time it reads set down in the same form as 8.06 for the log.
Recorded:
11.06
